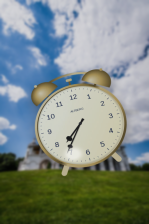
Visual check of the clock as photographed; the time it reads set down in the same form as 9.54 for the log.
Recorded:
7.36
